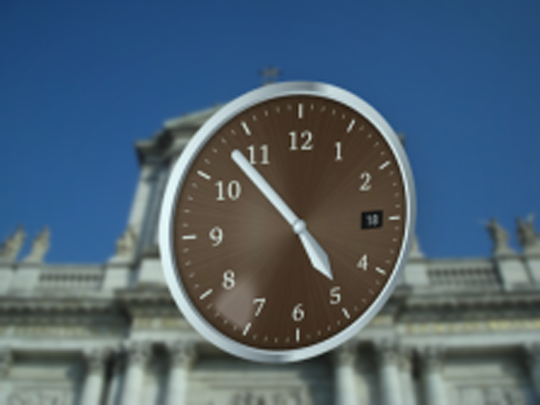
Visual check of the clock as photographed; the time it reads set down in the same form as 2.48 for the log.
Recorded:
4.53
